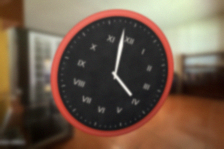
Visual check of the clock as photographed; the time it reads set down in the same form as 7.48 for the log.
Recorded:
3.58
